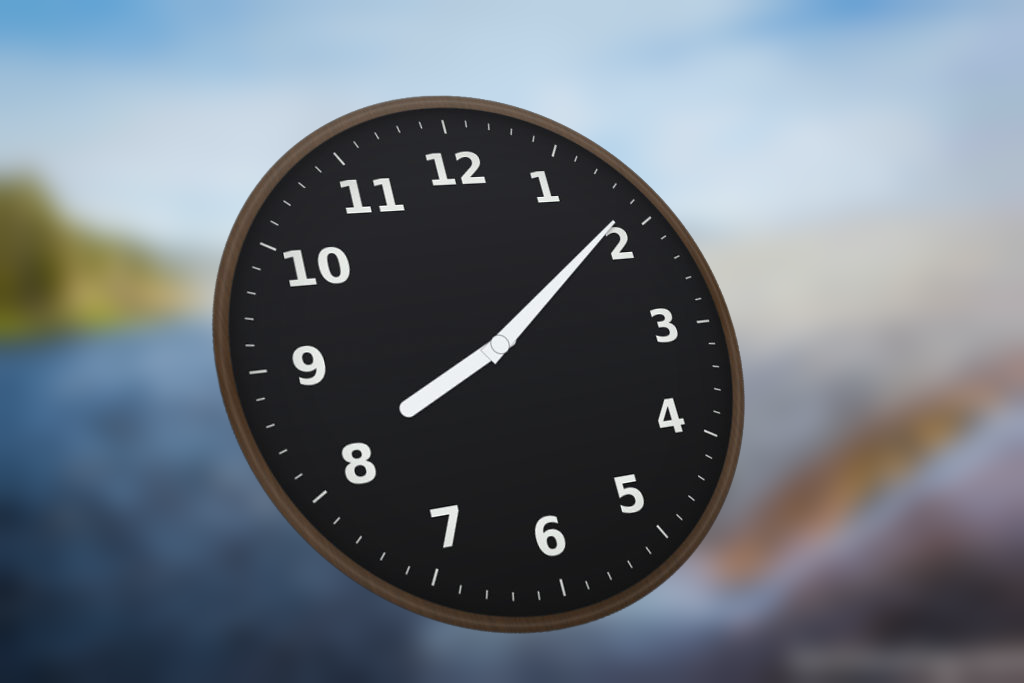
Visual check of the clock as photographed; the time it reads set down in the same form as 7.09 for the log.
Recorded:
8.09
